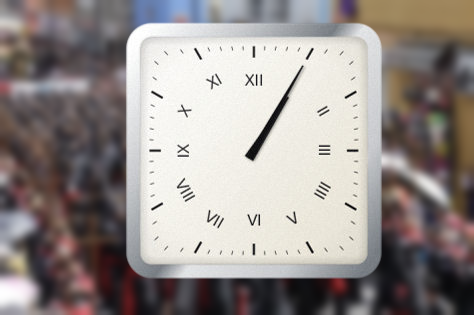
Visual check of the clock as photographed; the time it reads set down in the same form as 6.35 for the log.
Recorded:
1.05
